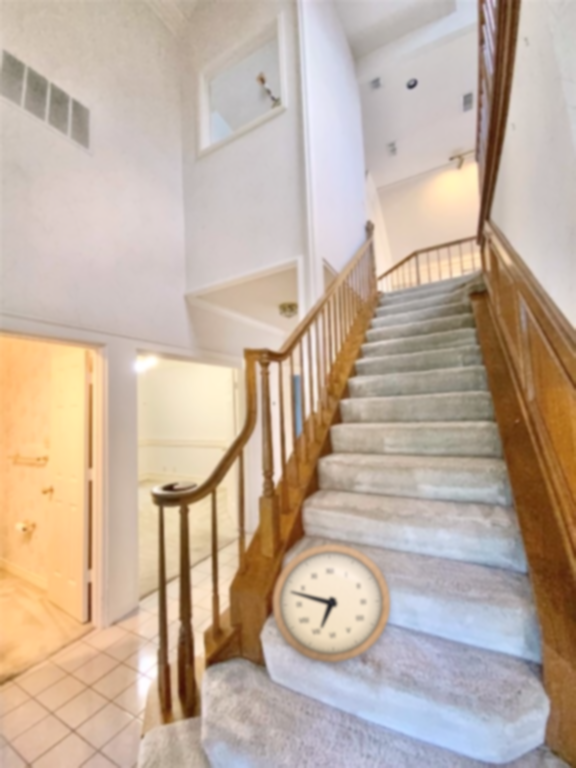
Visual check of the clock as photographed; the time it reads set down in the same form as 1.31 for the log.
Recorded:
6.48
